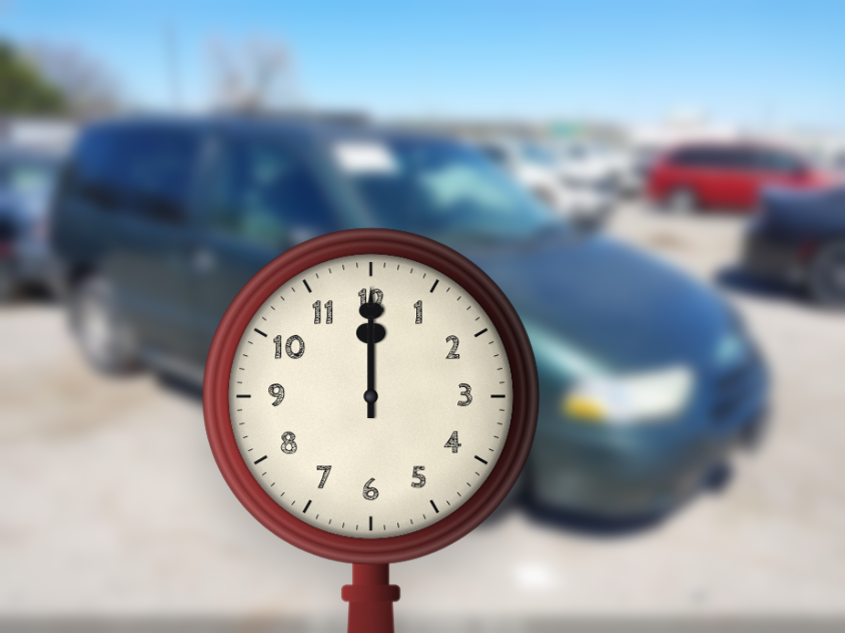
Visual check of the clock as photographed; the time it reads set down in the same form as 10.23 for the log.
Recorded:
12.00
